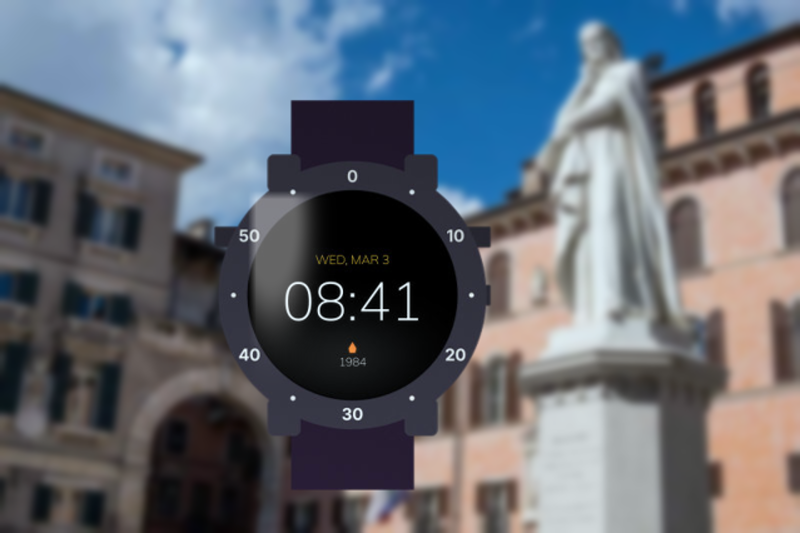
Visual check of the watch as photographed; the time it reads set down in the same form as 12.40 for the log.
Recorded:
8.41
